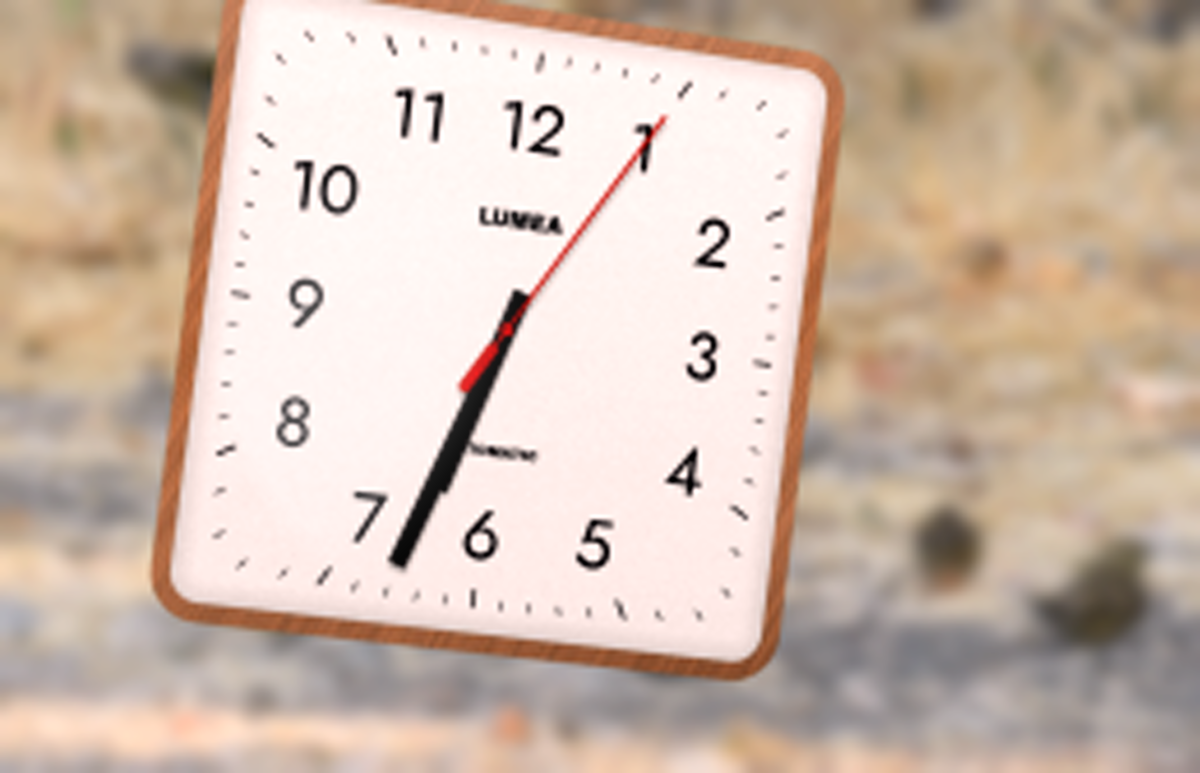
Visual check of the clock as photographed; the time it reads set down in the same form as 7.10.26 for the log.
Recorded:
6.33.05
